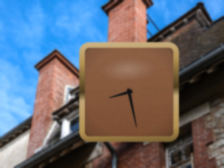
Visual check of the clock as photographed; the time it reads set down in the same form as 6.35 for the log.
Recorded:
8.28
